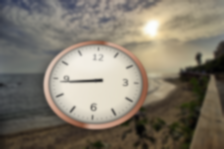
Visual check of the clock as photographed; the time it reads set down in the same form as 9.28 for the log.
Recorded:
8.44
